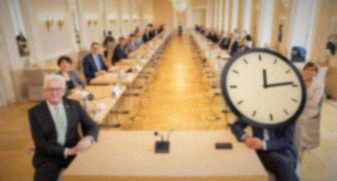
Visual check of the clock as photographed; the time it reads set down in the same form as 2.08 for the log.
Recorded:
12.14
